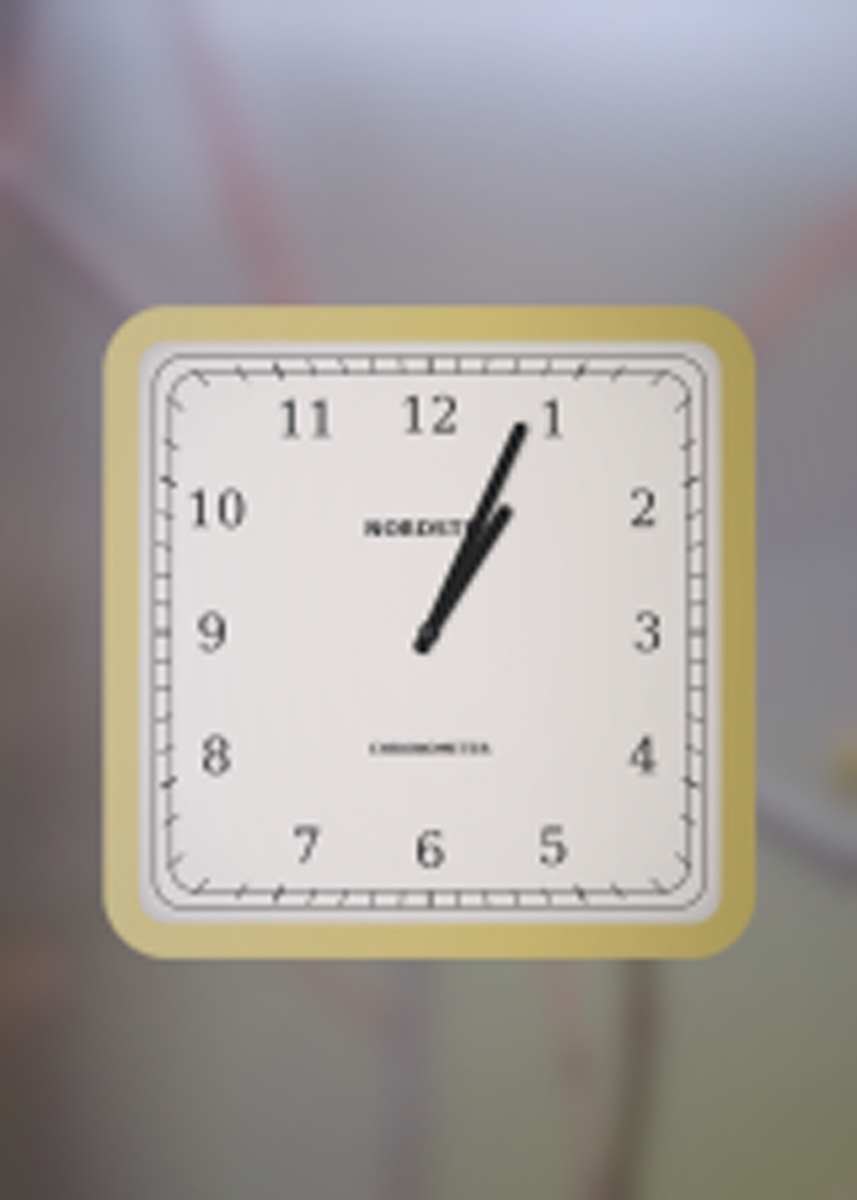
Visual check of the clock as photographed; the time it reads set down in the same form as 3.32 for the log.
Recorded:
1.04
